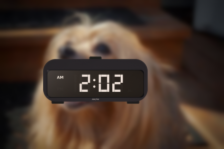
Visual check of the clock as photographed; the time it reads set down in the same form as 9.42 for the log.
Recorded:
2.02
